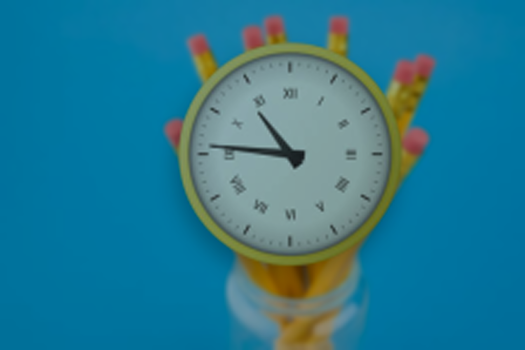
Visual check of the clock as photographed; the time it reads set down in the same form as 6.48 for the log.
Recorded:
10.46
